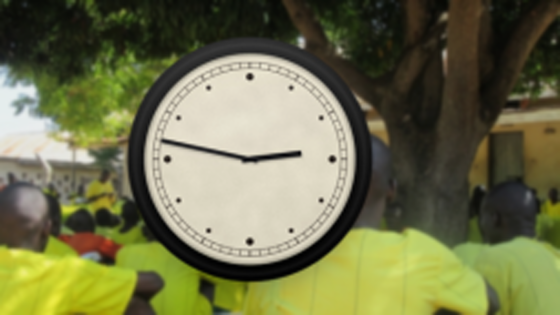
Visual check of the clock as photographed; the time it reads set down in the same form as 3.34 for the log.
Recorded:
2.47
